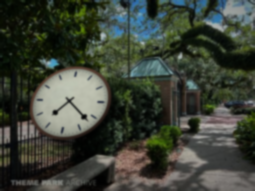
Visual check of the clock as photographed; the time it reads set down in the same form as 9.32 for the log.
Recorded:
7.22
